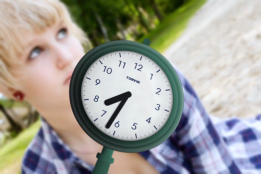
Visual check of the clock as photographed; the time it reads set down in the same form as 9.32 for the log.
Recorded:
7.32
